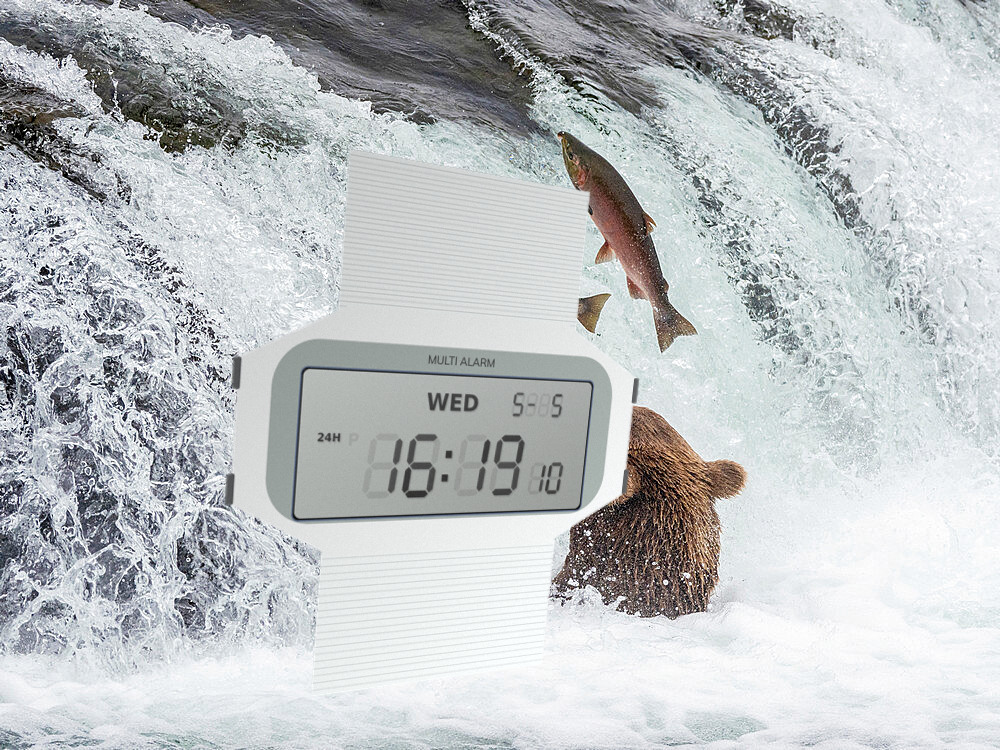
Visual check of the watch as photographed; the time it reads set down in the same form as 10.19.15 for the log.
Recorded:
16.19.10
